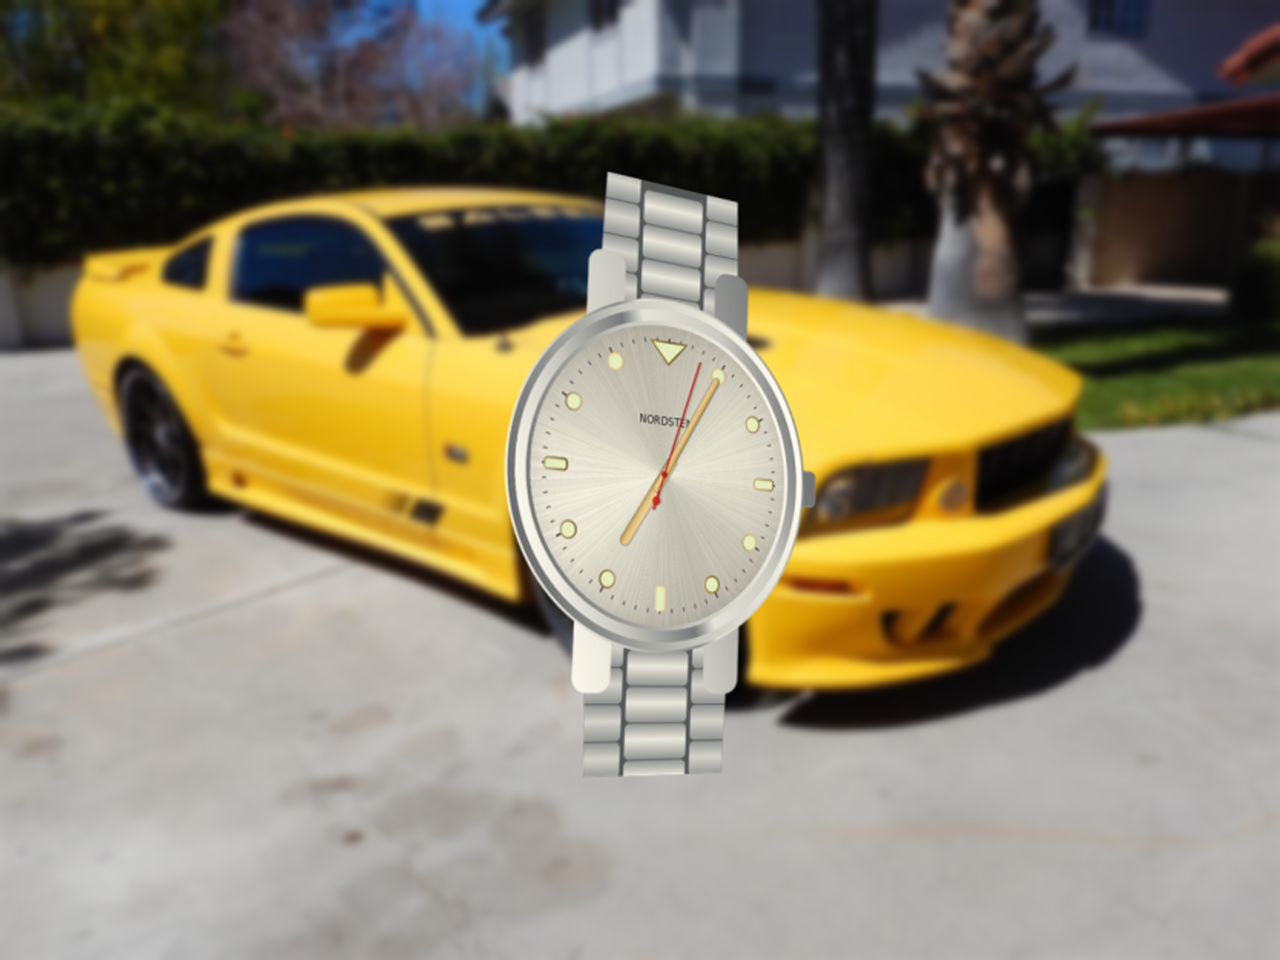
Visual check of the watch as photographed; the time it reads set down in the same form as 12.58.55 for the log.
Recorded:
7.05.03
